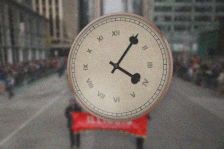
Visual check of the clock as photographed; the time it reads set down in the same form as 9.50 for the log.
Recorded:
4.06
